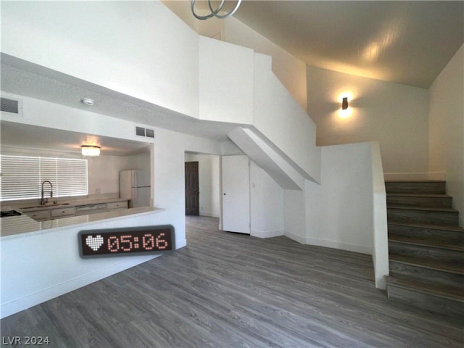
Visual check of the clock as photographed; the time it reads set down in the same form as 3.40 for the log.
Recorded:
5.06
